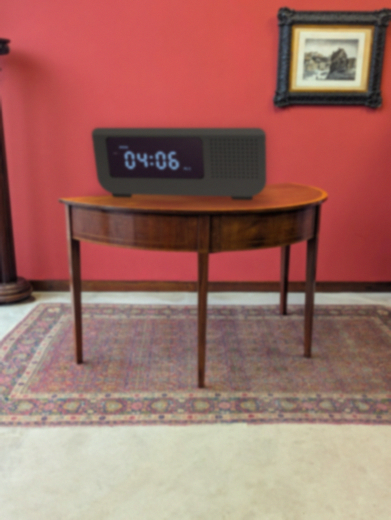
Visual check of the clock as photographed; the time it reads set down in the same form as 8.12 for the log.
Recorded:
4.06
